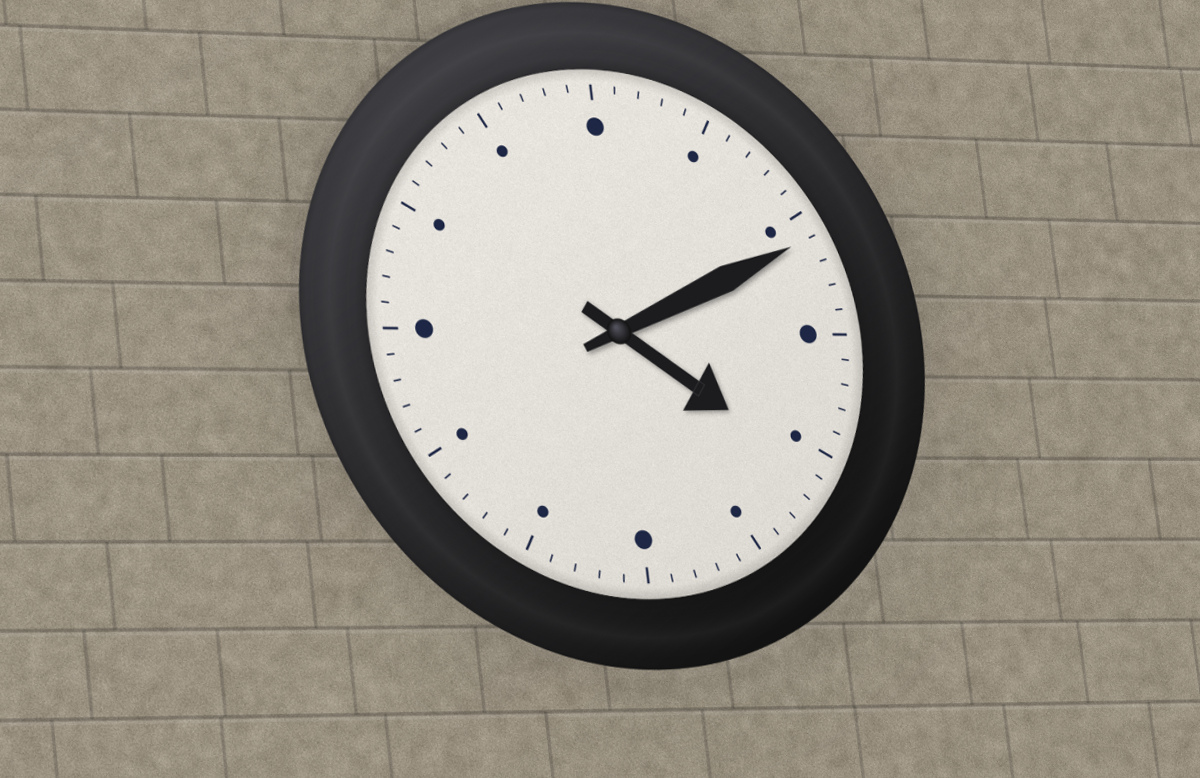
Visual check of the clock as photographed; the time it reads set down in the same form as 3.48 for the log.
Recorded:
4.11
